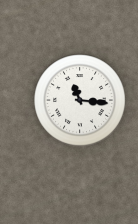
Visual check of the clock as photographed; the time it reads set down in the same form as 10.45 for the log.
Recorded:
11.16
